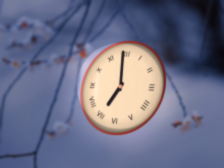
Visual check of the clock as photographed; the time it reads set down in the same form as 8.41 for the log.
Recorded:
6.59
